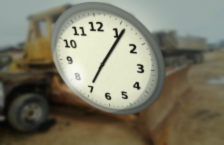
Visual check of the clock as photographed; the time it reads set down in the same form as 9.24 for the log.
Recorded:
7.06
